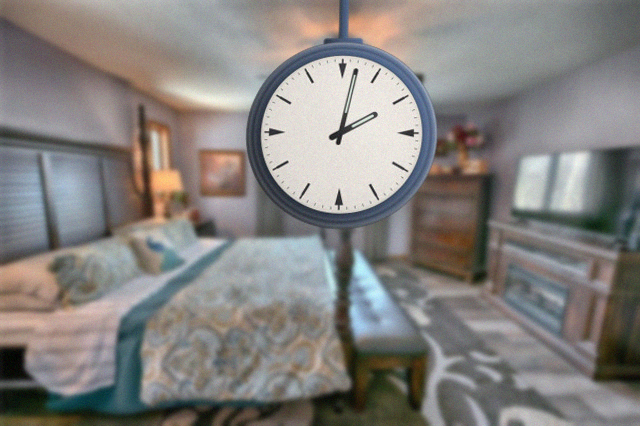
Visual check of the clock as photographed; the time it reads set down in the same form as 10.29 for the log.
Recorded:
2.02
